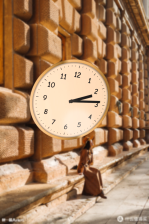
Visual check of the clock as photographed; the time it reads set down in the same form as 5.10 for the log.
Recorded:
2.14
